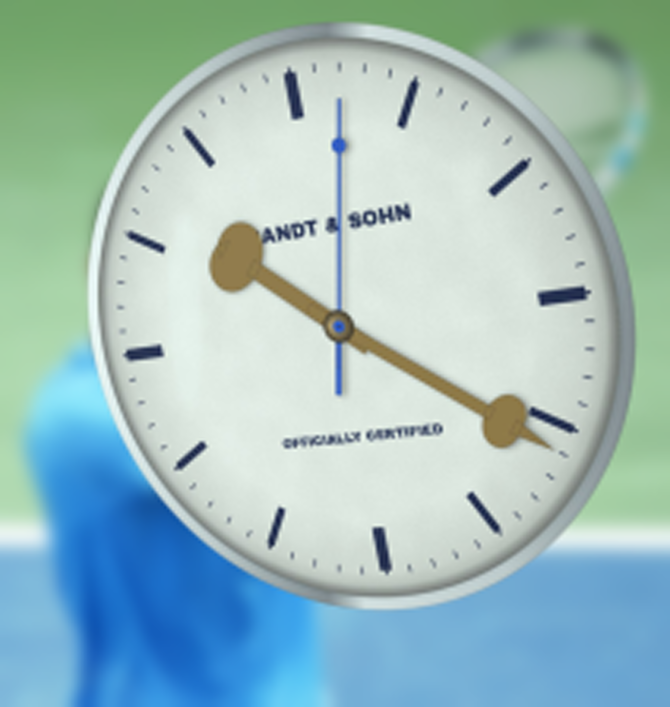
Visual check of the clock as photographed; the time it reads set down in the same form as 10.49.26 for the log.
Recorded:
10.21.02
